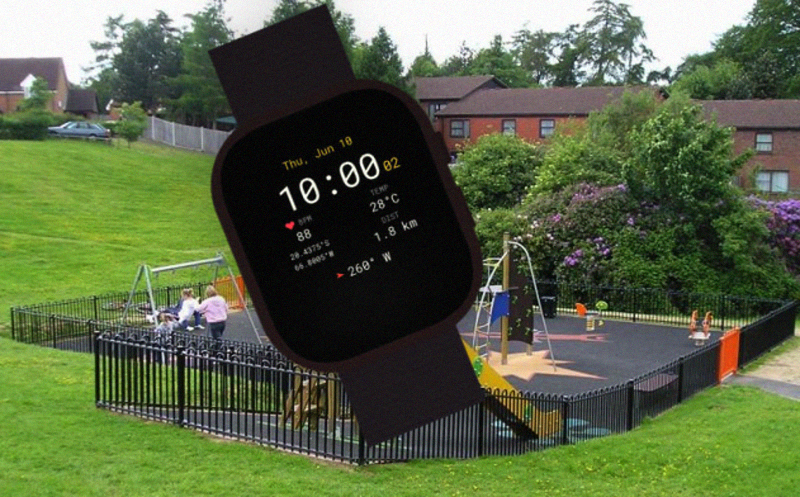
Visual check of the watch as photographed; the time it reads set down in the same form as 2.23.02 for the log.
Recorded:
10.00.02
